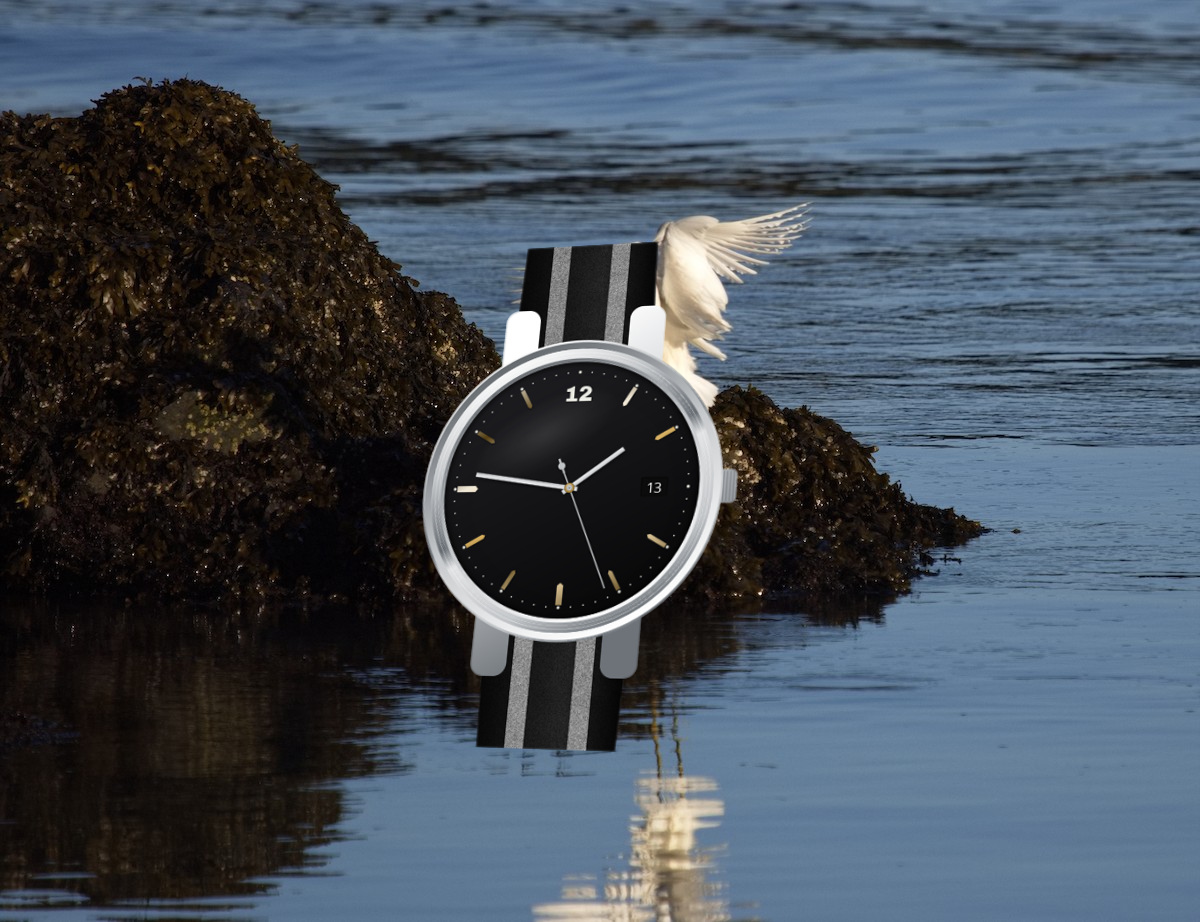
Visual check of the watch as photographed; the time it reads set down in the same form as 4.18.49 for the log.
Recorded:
1.46.26
